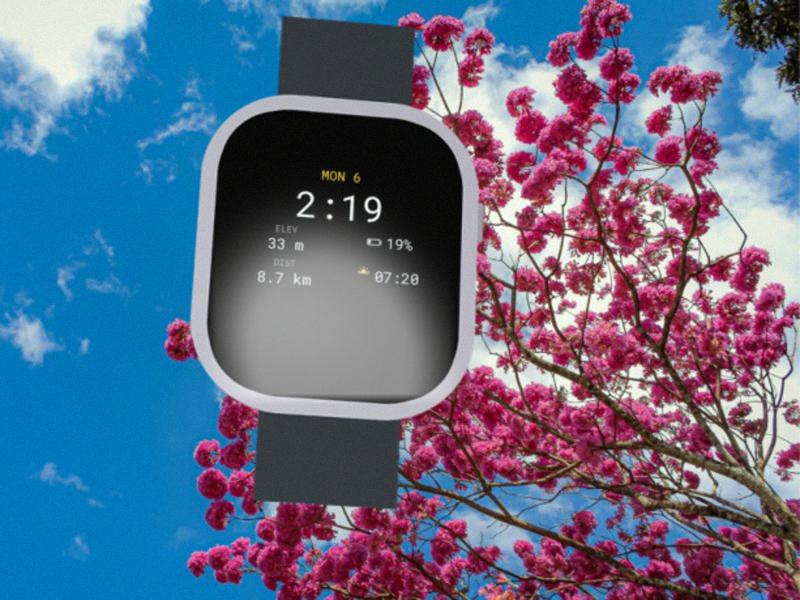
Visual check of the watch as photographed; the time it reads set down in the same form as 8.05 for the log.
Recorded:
2.19
